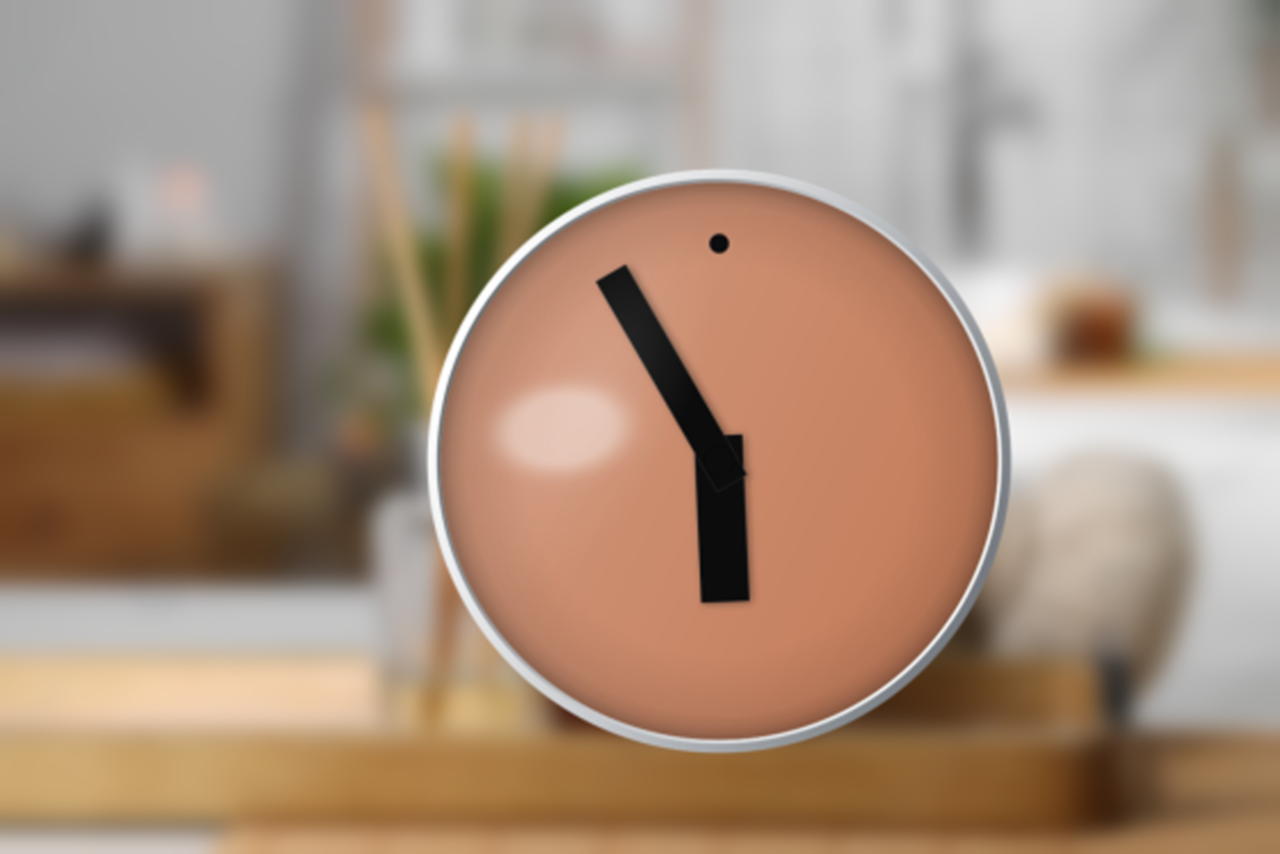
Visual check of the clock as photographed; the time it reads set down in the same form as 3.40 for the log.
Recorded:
5.55
